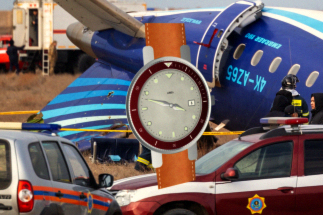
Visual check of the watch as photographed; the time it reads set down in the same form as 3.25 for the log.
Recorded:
3.48
